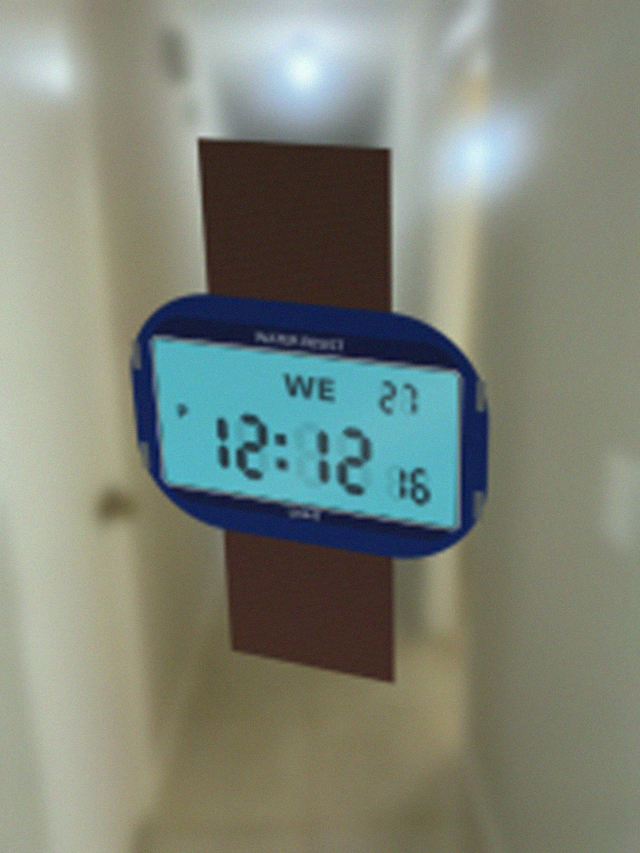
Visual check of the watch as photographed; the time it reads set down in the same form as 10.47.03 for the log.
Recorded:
12.12.16
